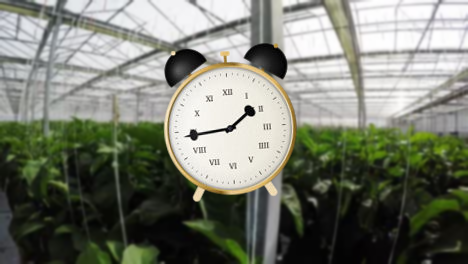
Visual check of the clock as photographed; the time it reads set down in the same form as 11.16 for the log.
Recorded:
1.44
